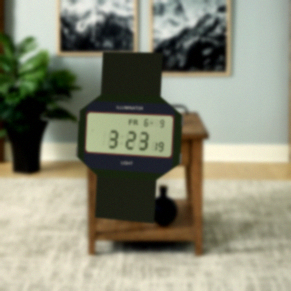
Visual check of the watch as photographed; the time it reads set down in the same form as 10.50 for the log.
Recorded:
3.23
